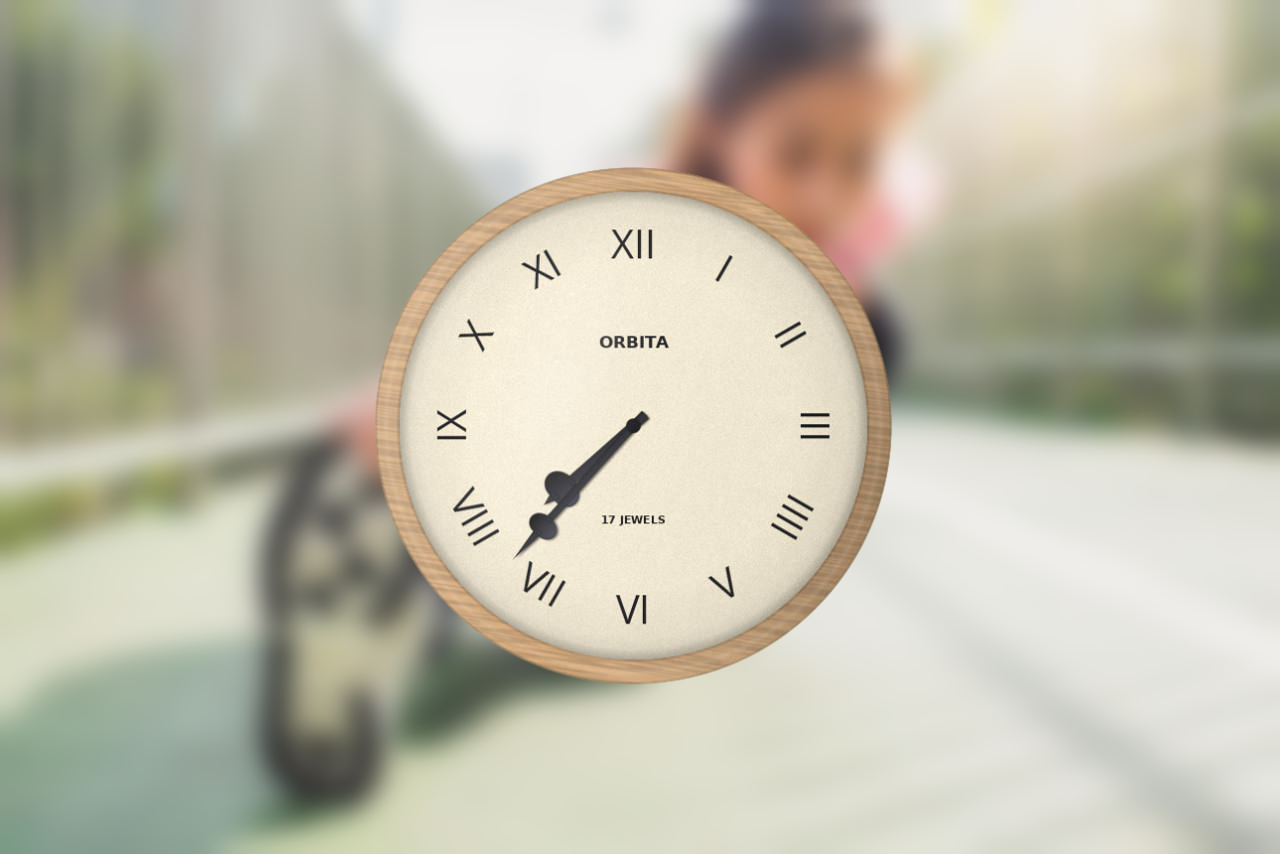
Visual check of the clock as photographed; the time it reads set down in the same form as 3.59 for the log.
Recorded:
7.37
